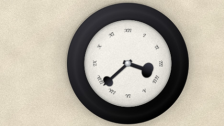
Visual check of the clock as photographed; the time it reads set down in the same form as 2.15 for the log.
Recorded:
3.38
